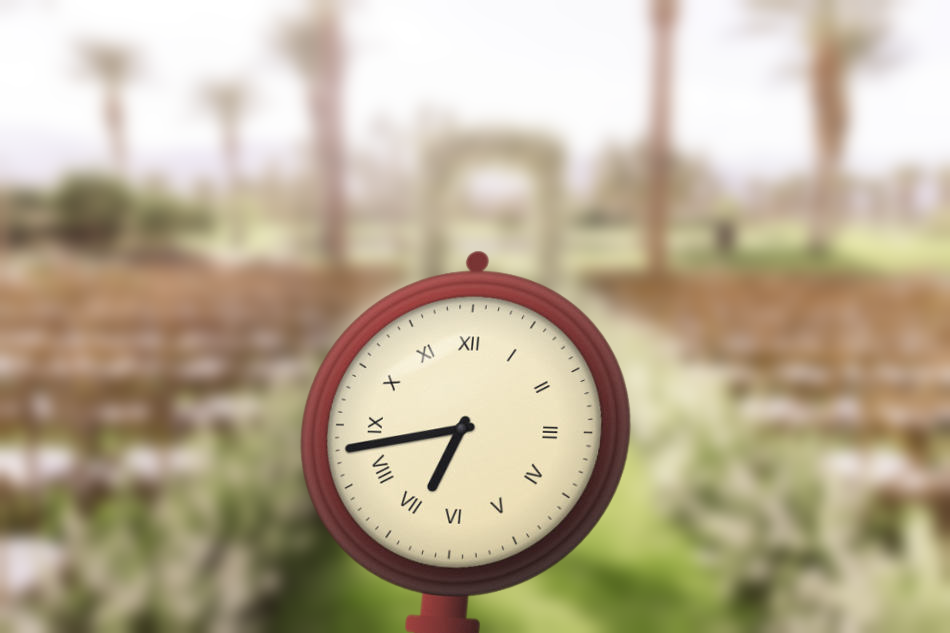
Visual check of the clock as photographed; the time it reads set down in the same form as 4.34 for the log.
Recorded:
6.43
